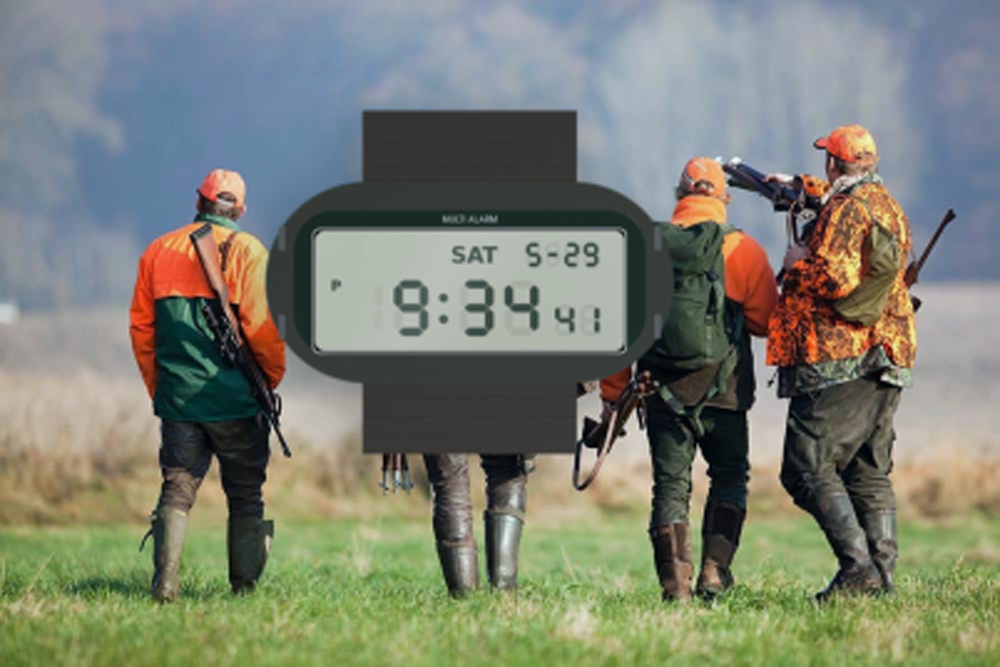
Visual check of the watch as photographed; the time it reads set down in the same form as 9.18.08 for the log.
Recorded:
9.34.41
